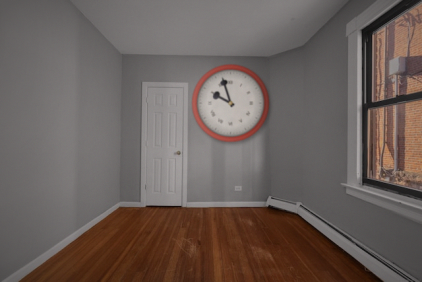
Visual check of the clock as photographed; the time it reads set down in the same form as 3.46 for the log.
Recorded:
9.57
